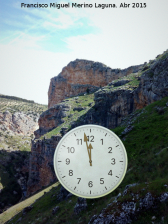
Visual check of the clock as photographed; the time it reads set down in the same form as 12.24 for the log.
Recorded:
11.58
